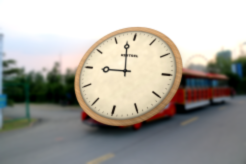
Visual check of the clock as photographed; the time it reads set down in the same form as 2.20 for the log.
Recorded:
8.58
